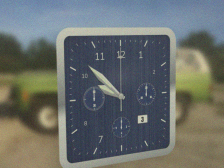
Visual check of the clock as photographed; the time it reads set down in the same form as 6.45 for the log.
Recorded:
9.52
